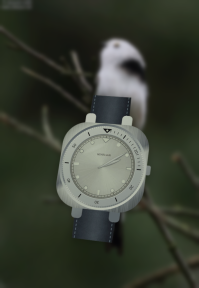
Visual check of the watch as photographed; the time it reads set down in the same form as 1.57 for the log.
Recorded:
2.09
